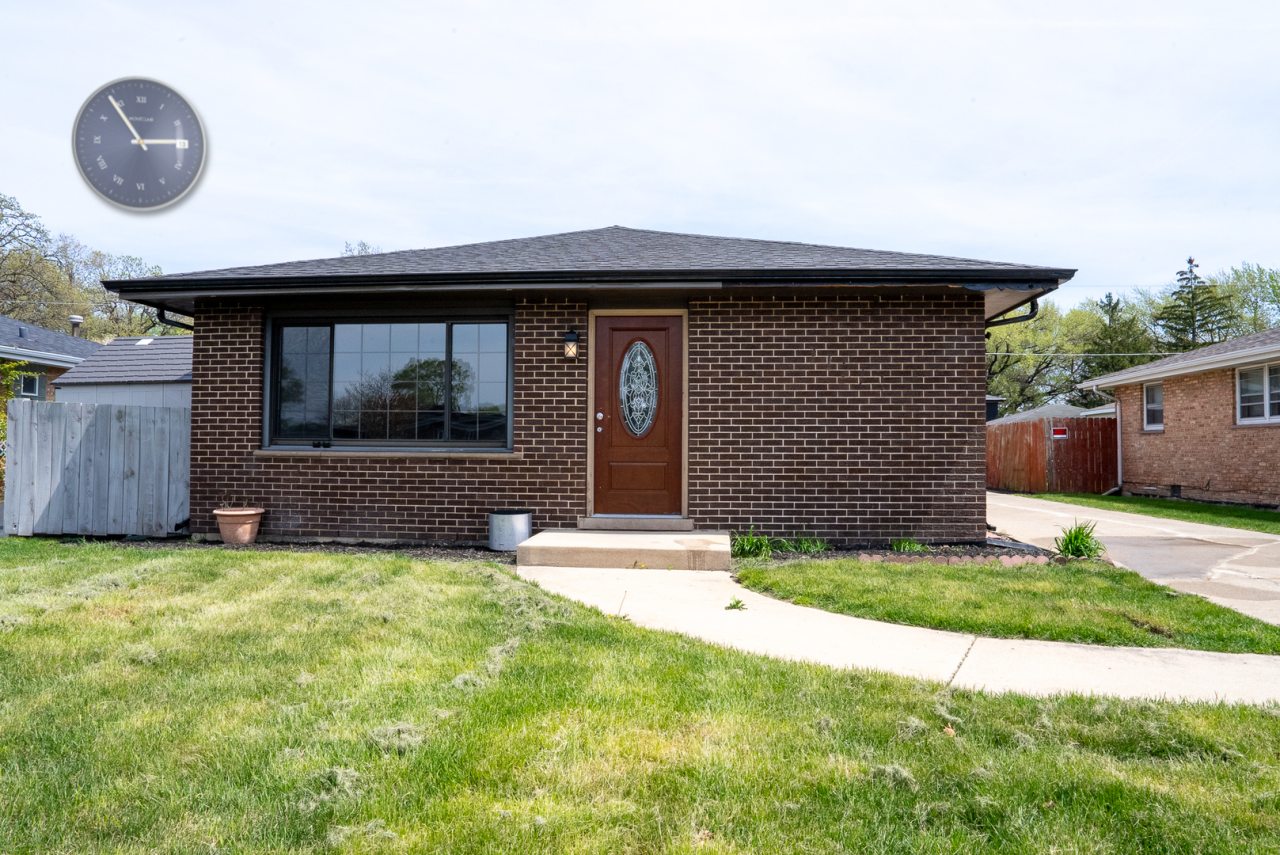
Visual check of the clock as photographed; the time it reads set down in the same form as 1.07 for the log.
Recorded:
2.54
